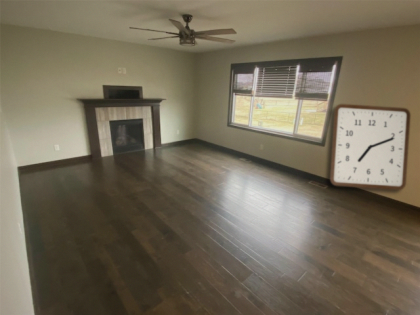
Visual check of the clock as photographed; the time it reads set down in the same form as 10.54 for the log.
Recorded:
7.11
